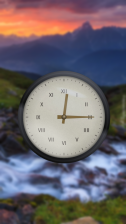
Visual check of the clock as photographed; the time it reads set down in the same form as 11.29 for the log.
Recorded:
12.15
